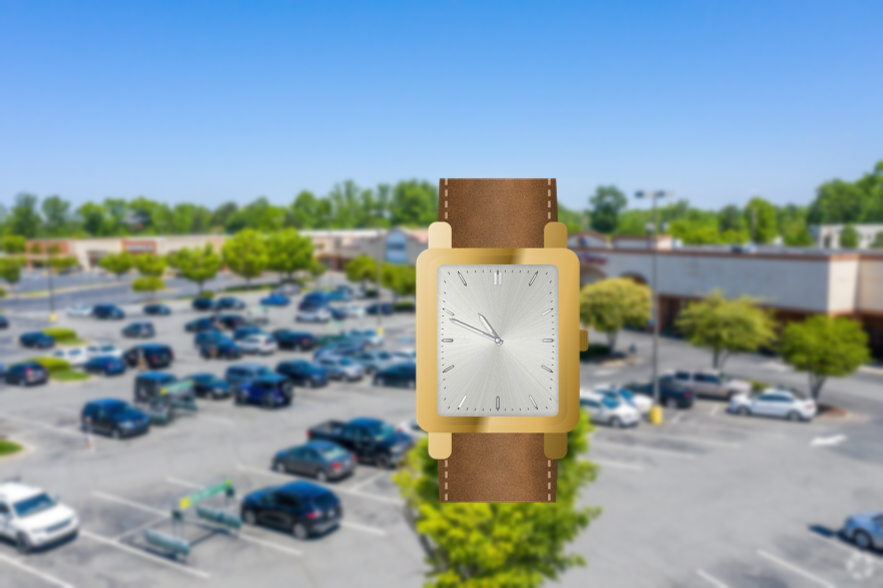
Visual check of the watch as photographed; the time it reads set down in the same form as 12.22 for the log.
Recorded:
10.49
